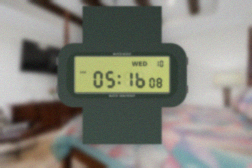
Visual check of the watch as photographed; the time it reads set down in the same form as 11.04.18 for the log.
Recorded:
5.16.08
